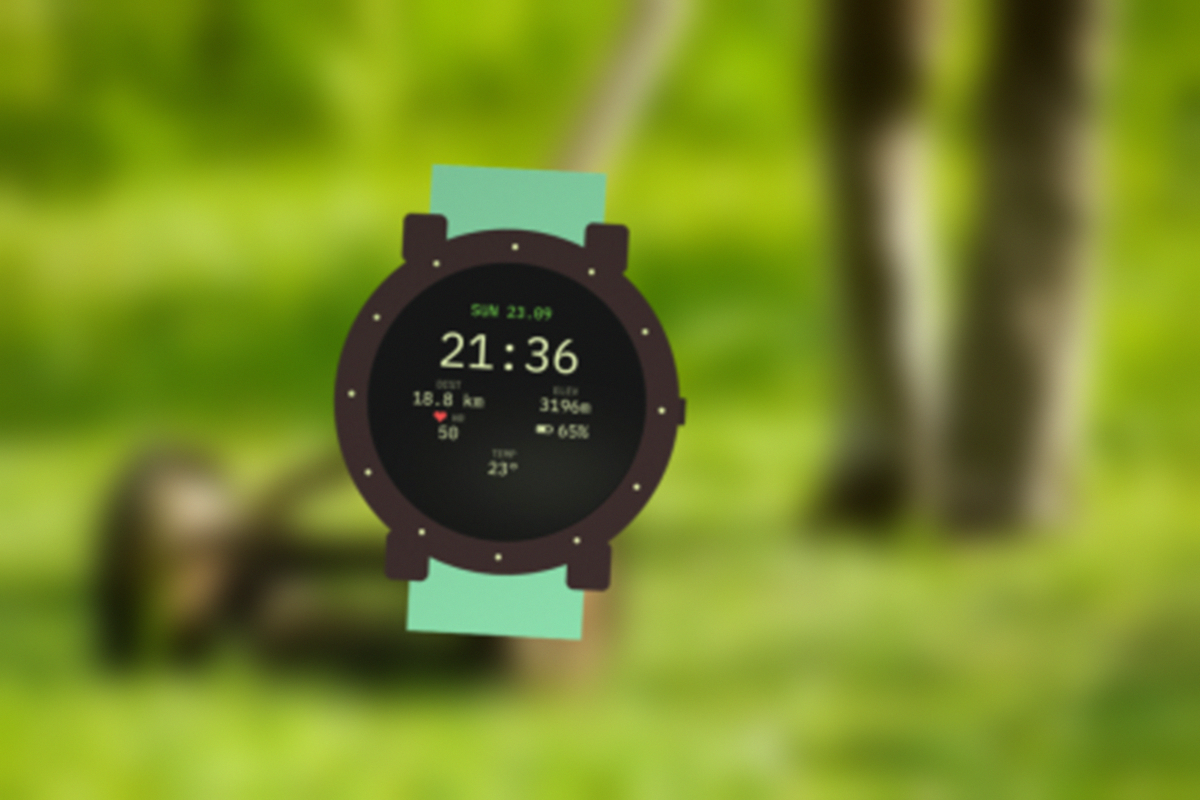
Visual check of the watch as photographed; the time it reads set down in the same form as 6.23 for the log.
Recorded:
21.36
